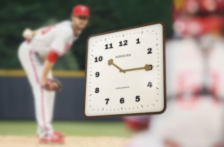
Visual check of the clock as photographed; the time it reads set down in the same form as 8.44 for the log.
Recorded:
10.15
